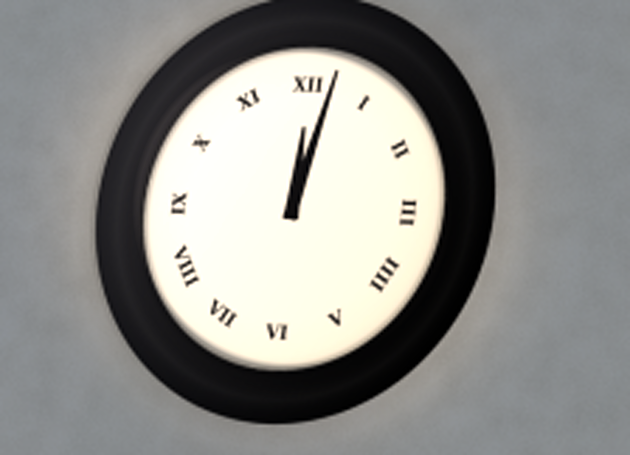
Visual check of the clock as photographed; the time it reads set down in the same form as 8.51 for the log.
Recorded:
12.02
